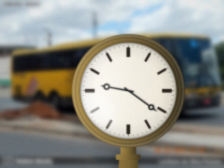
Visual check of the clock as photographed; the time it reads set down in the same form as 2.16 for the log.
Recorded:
9.21
